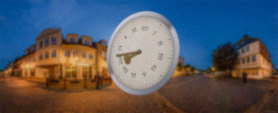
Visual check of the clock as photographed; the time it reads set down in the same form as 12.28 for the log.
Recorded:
7.42
